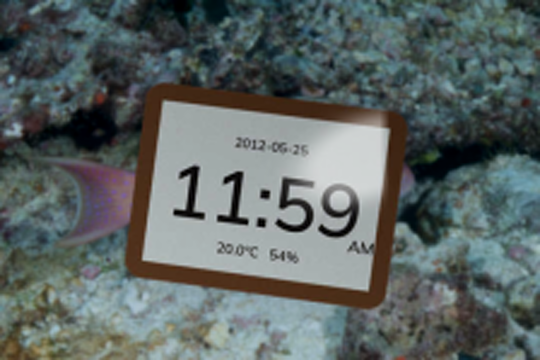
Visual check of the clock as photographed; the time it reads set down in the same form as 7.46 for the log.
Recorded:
11.59
